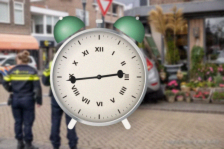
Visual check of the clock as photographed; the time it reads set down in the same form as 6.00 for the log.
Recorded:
2.44
